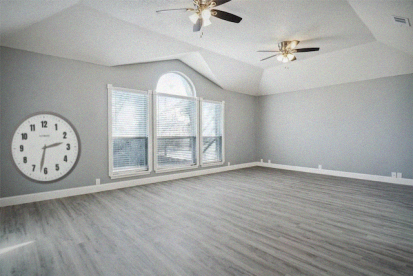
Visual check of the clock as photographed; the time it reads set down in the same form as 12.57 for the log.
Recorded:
2.32
